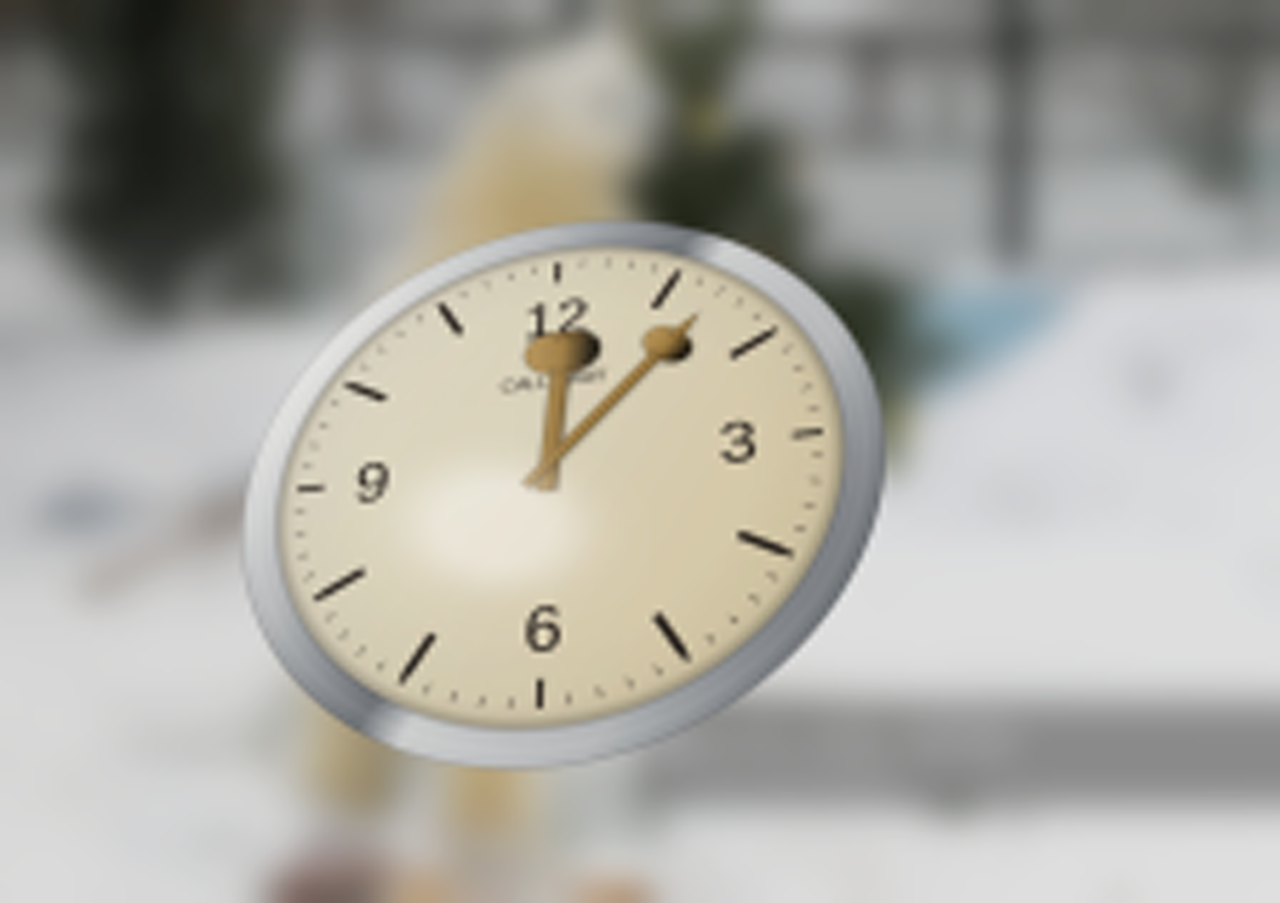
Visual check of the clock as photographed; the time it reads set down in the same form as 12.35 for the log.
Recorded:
12.07
